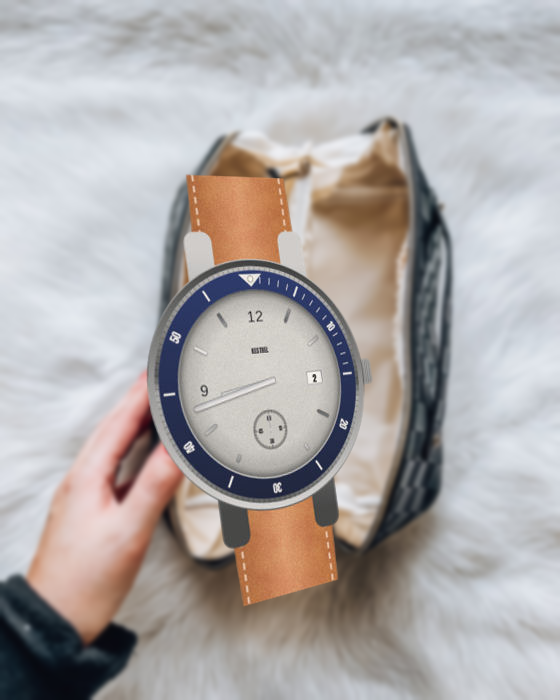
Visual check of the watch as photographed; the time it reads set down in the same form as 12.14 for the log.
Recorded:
8.43
